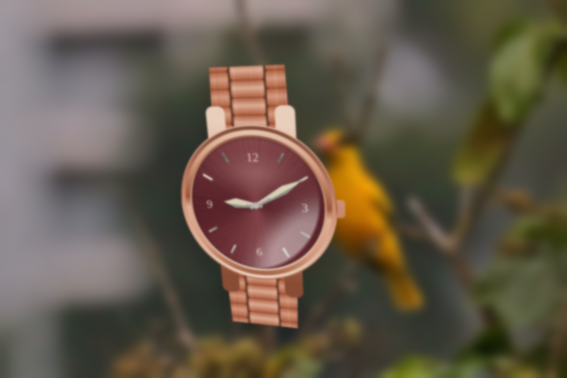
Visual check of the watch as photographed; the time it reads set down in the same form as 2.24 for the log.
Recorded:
9.10
